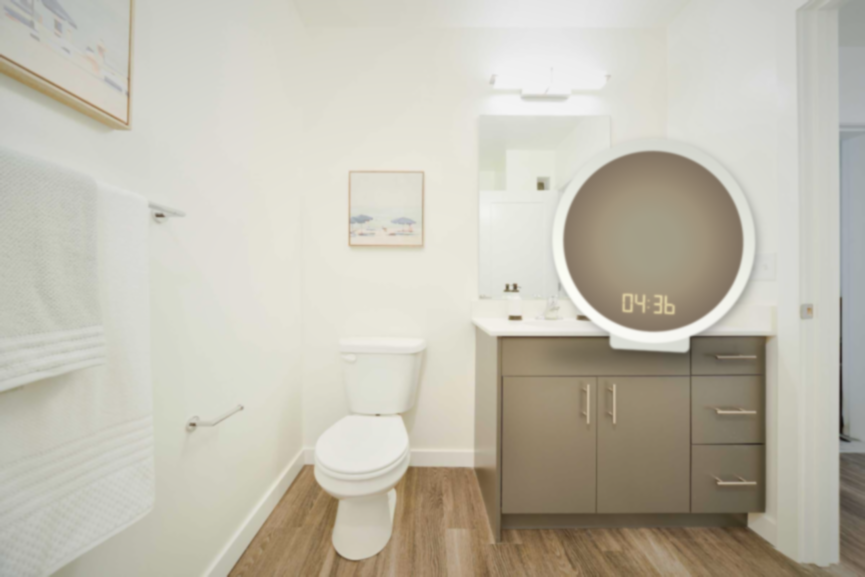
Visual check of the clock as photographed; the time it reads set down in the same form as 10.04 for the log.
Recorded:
4.36
